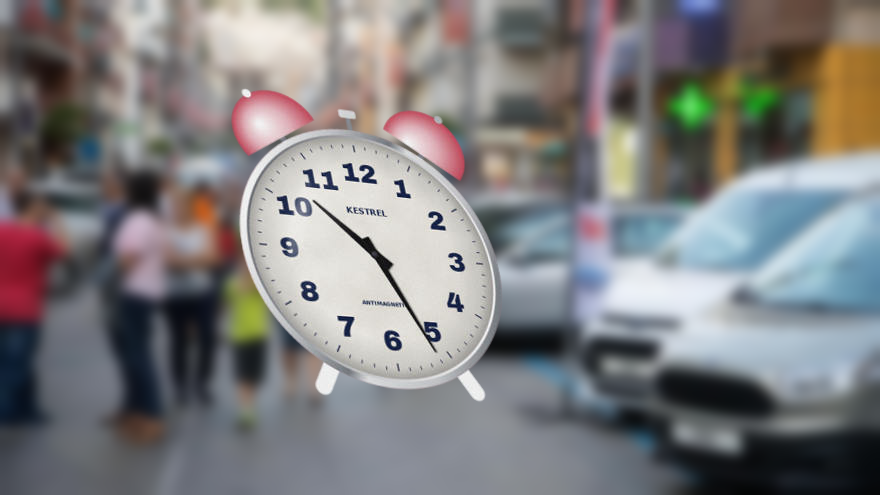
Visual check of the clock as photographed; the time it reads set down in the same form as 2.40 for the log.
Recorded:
10.26
